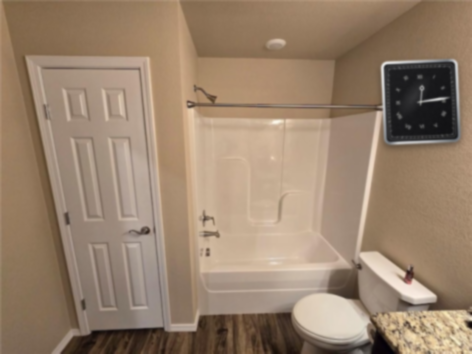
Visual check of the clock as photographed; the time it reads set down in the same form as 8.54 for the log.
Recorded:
12.14
